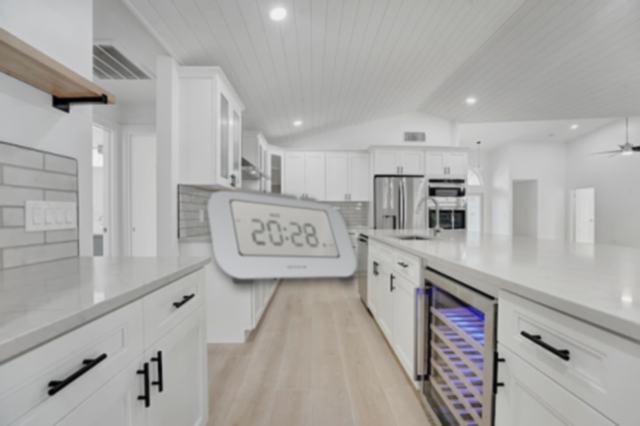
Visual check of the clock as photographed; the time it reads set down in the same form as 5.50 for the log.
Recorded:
20.28
